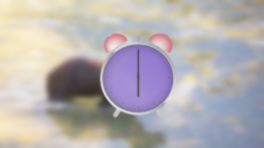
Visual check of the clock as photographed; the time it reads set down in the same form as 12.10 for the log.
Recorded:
6.00
